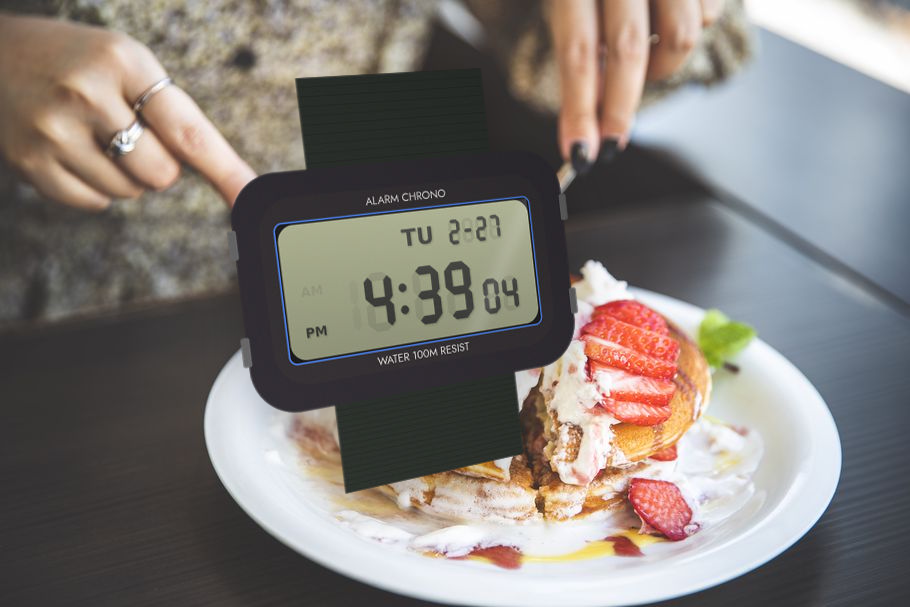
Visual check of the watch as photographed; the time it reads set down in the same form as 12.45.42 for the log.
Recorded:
4.39.04
